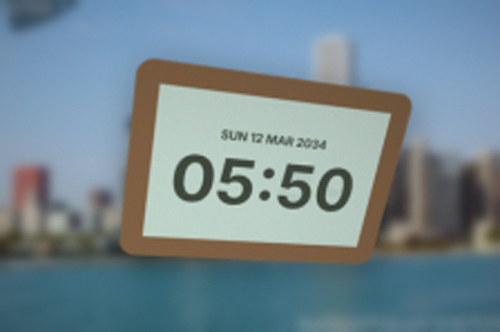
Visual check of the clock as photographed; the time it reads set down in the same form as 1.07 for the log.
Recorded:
5.50
